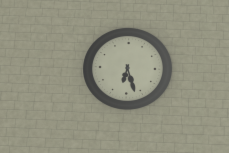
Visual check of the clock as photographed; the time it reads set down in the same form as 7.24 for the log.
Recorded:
6.27
